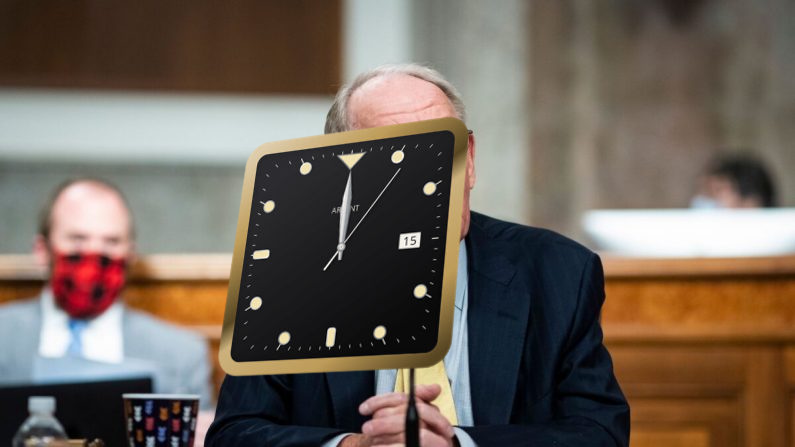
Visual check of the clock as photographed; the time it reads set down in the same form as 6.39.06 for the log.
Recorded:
12.00.06
